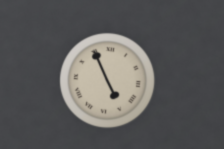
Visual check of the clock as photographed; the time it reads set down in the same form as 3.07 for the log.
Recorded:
4.55
